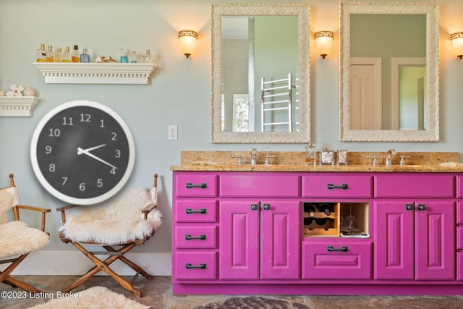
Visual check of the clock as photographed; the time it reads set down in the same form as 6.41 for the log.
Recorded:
2.19
